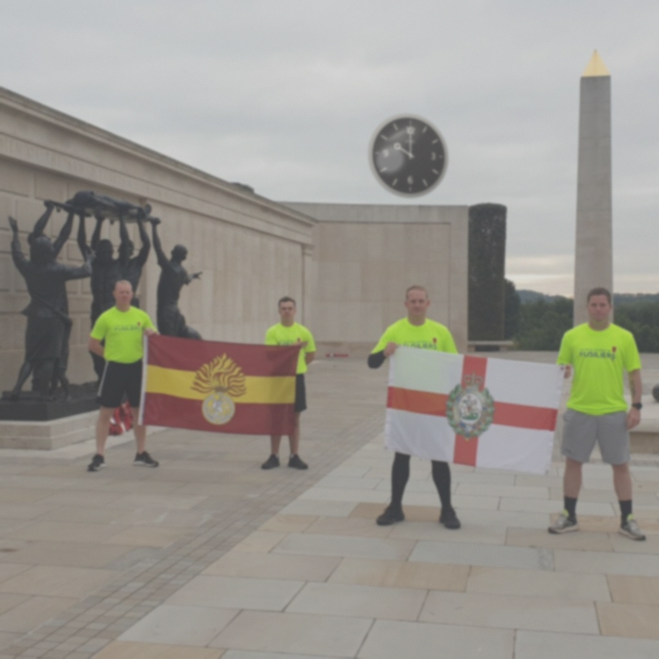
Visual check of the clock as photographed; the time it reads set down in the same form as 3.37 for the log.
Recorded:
10.00
